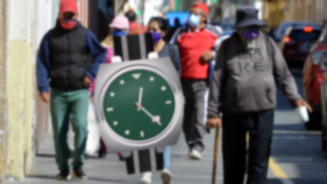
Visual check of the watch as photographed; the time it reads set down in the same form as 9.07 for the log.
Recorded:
12.23
